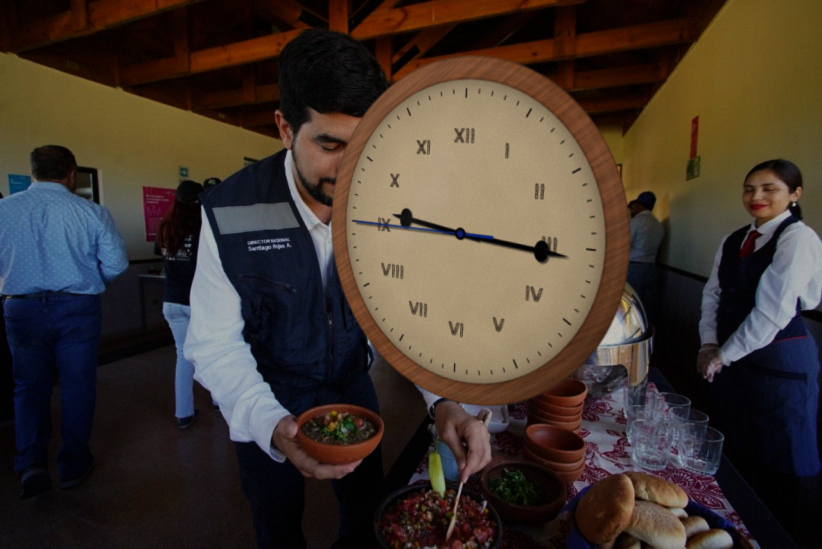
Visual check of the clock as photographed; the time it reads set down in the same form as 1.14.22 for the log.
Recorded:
9.15.45
